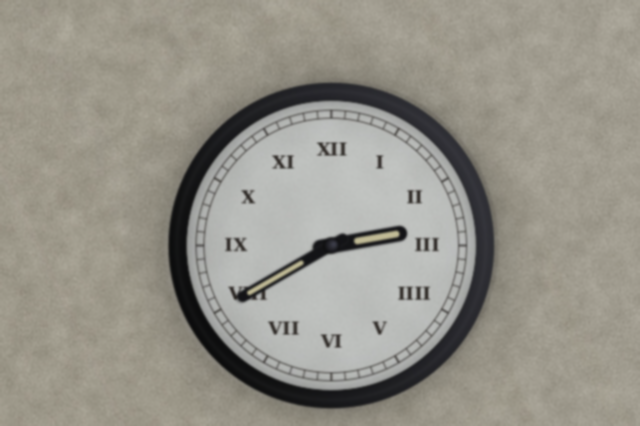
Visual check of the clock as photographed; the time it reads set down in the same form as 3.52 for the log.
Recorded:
2.40
